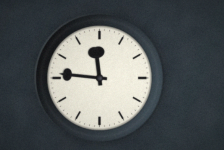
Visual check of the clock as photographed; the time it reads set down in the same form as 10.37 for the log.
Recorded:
11.46
